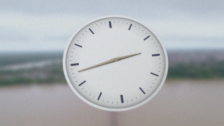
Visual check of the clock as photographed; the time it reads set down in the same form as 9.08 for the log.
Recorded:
2.43
